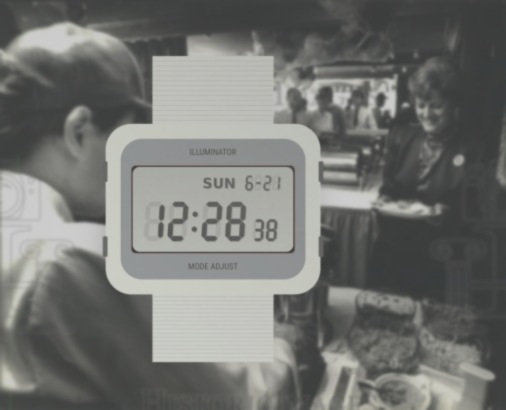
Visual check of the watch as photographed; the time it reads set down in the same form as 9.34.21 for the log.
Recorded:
12.28.38
